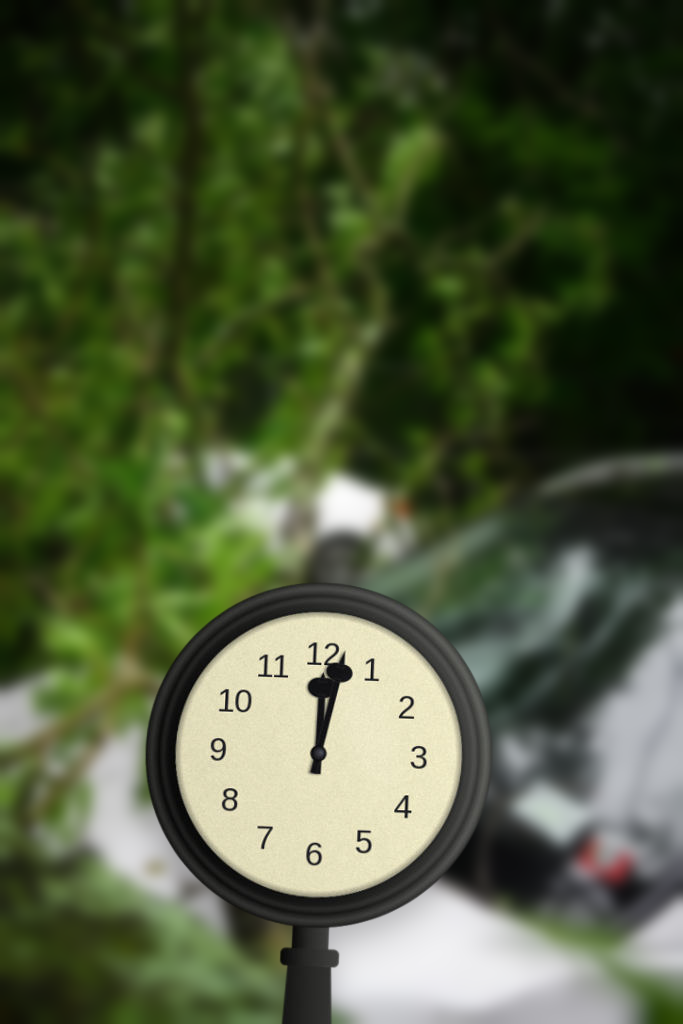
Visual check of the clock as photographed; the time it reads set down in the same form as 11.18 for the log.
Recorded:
12.02
